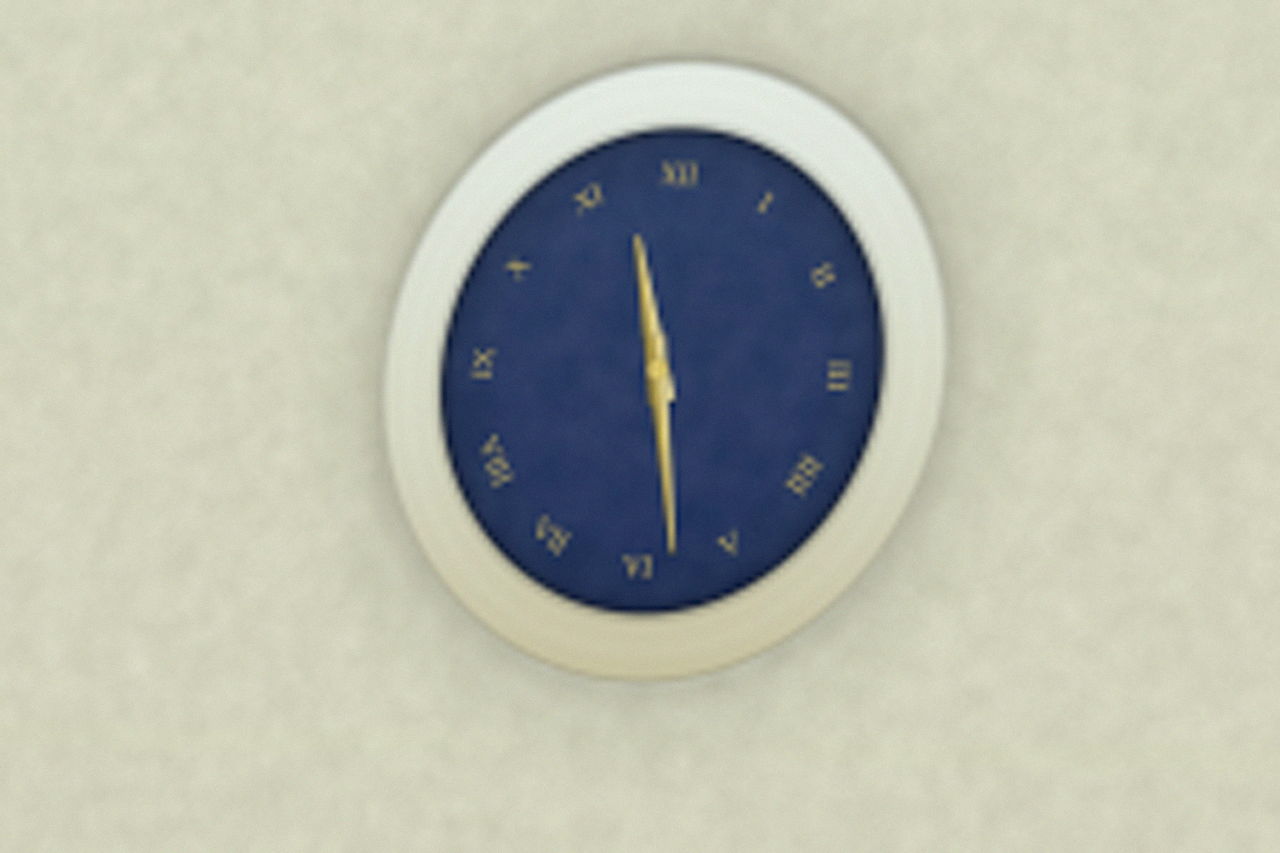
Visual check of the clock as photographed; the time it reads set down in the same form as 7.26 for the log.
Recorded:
11.28
